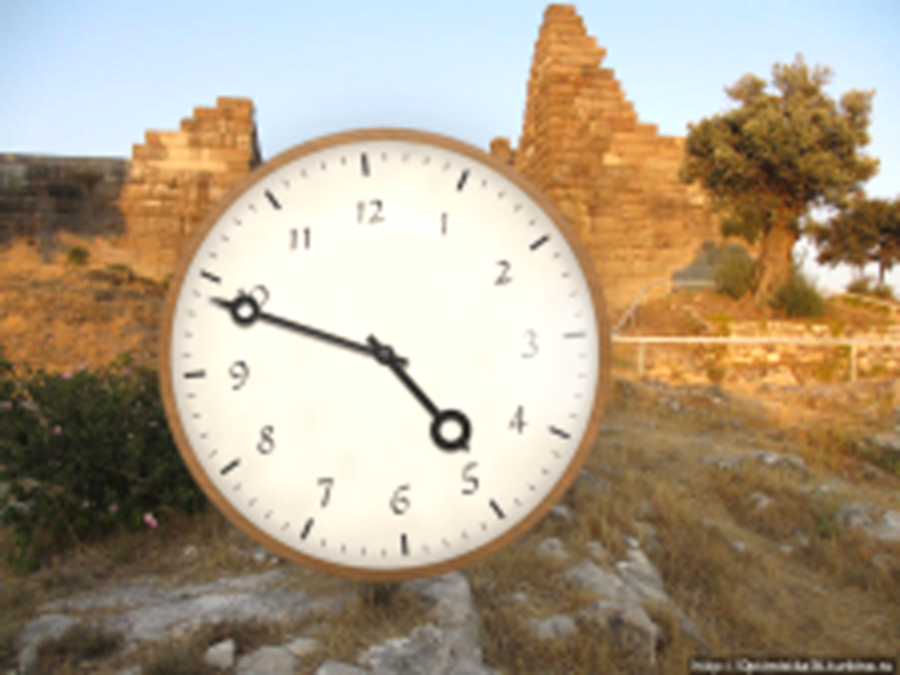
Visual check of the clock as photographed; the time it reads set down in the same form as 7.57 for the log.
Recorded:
4.49
